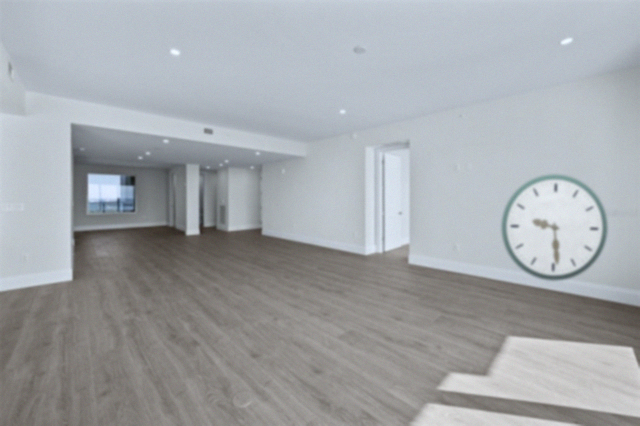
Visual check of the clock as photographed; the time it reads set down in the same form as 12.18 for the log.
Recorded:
9.29
